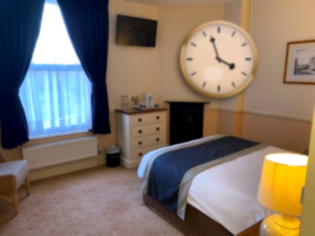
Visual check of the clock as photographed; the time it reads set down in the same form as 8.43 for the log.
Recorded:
3.57
